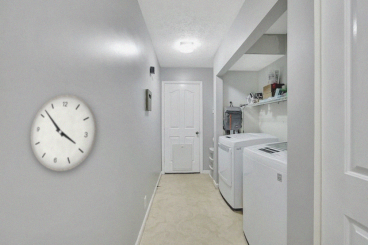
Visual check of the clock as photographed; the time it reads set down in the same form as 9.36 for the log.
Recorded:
3.52
